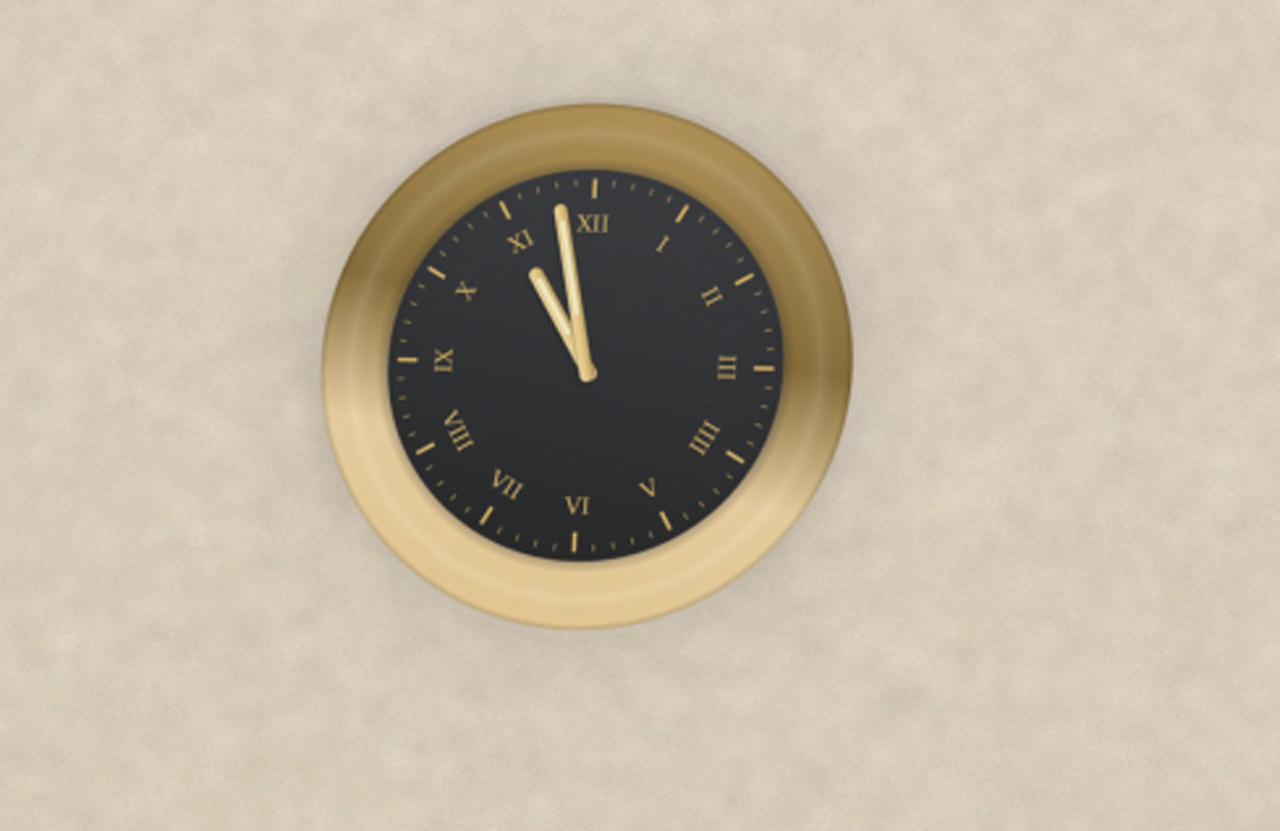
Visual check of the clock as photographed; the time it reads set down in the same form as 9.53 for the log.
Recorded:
10.58
